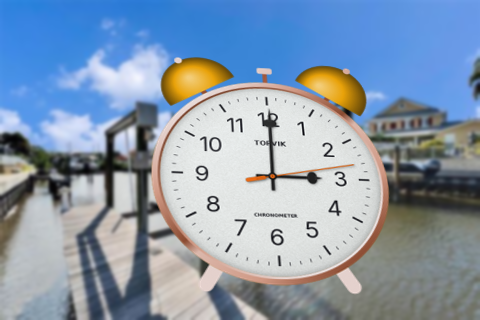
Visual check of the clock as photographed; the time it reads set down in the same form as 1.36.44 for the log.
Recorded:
3.00.13
